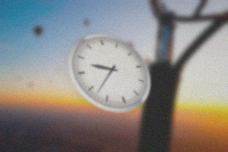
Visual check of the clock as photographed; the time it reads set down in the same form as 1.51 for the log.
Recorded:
9.38
